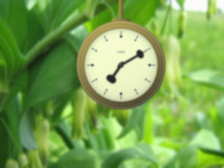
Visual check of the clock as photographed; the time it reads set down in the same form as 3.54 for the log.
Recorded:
7.10
